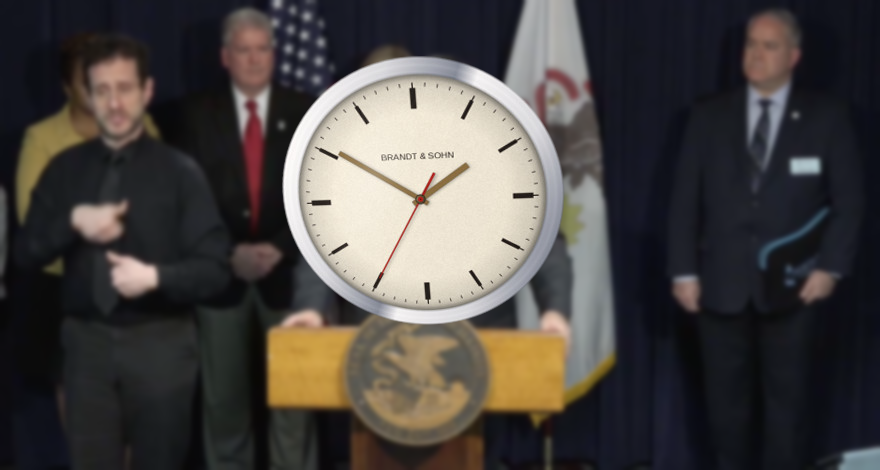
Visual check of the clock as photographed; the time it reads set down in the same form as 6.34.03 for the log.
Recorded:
1.50.35
